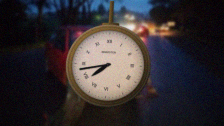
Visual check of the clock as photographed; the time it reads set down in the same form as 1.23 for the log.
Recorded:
7.43
